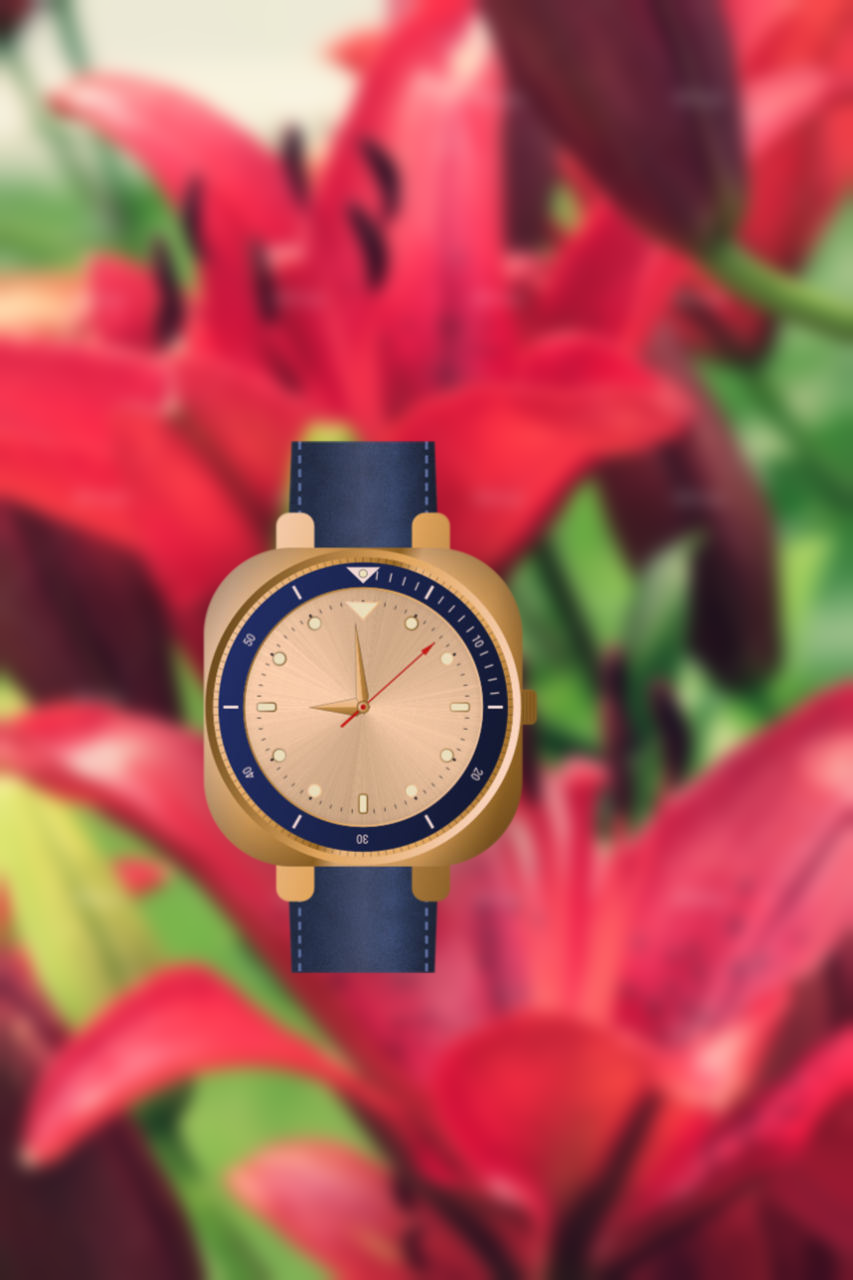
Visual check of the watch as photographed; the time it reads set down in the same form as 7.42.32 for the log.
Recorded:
8.59.08
